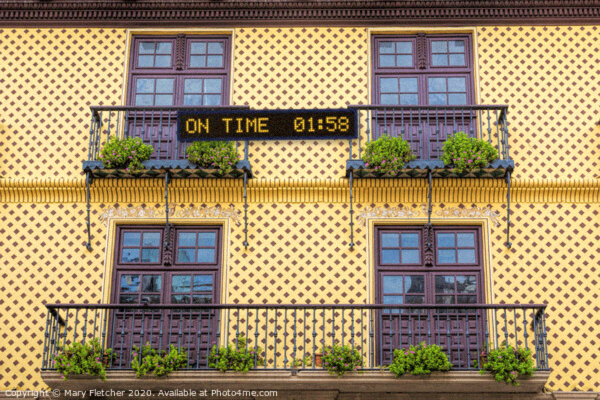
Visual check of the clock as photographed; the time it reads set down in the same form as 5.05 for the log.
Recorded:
1.58
